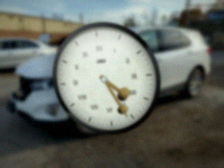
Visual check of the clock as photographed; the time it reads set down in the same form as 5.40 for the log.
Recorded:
4.26
